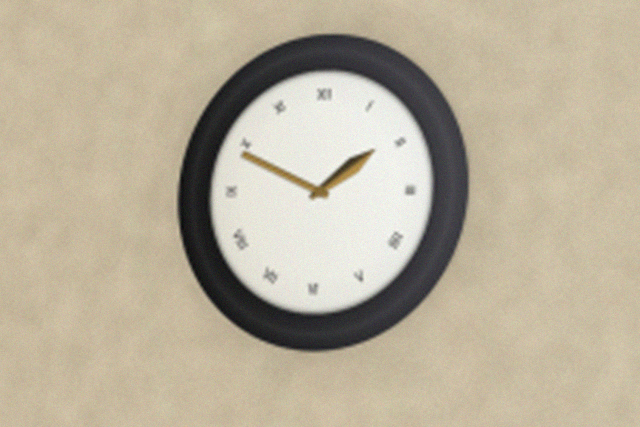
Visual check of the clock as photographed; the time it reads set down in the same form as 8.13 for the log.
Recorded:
1.49
